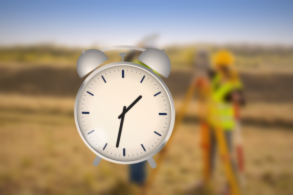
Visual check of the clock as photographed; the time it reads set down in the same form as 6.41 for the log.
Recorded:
1.32
